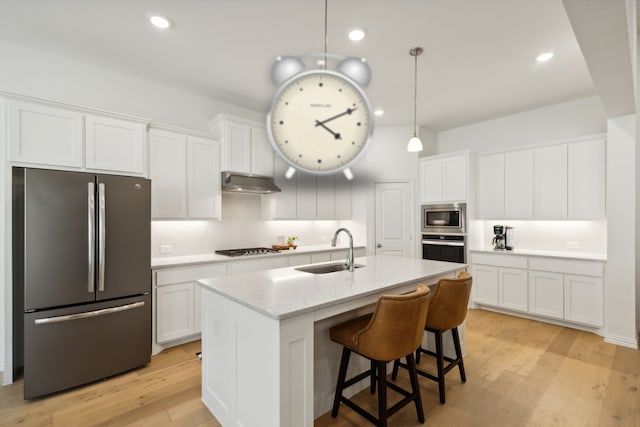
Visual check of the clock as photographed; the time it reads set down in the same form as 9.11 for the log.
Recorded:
4.11
